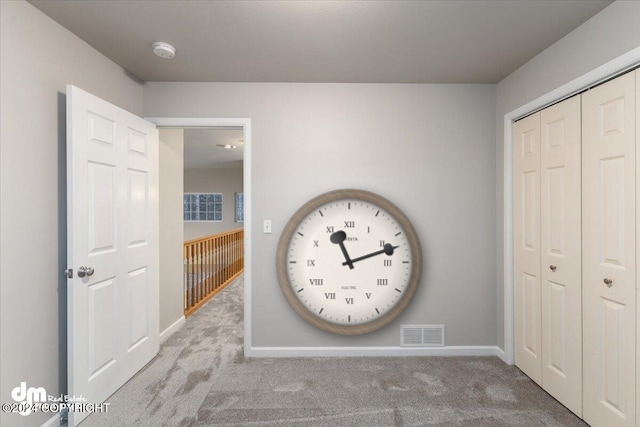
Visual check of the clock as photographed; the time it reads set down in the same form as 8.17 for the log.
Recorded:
11.12
